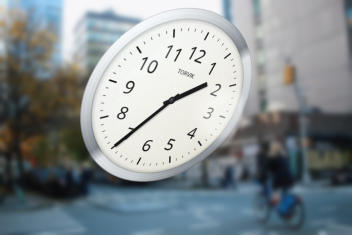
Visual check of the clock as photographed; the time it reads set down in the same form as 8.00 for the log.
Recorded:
1.35
